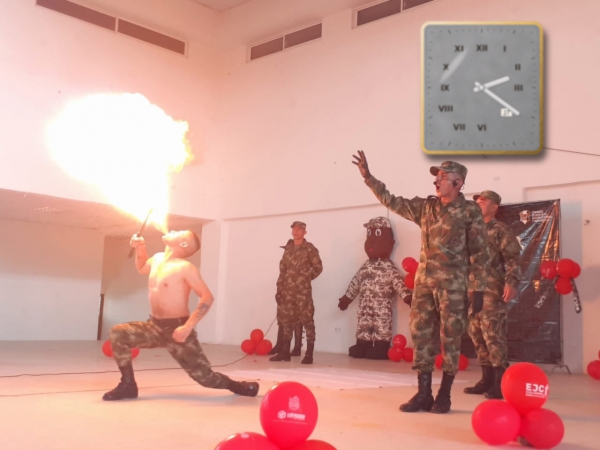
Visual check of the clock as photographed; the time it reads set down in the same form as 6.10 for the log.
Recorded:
2.21
